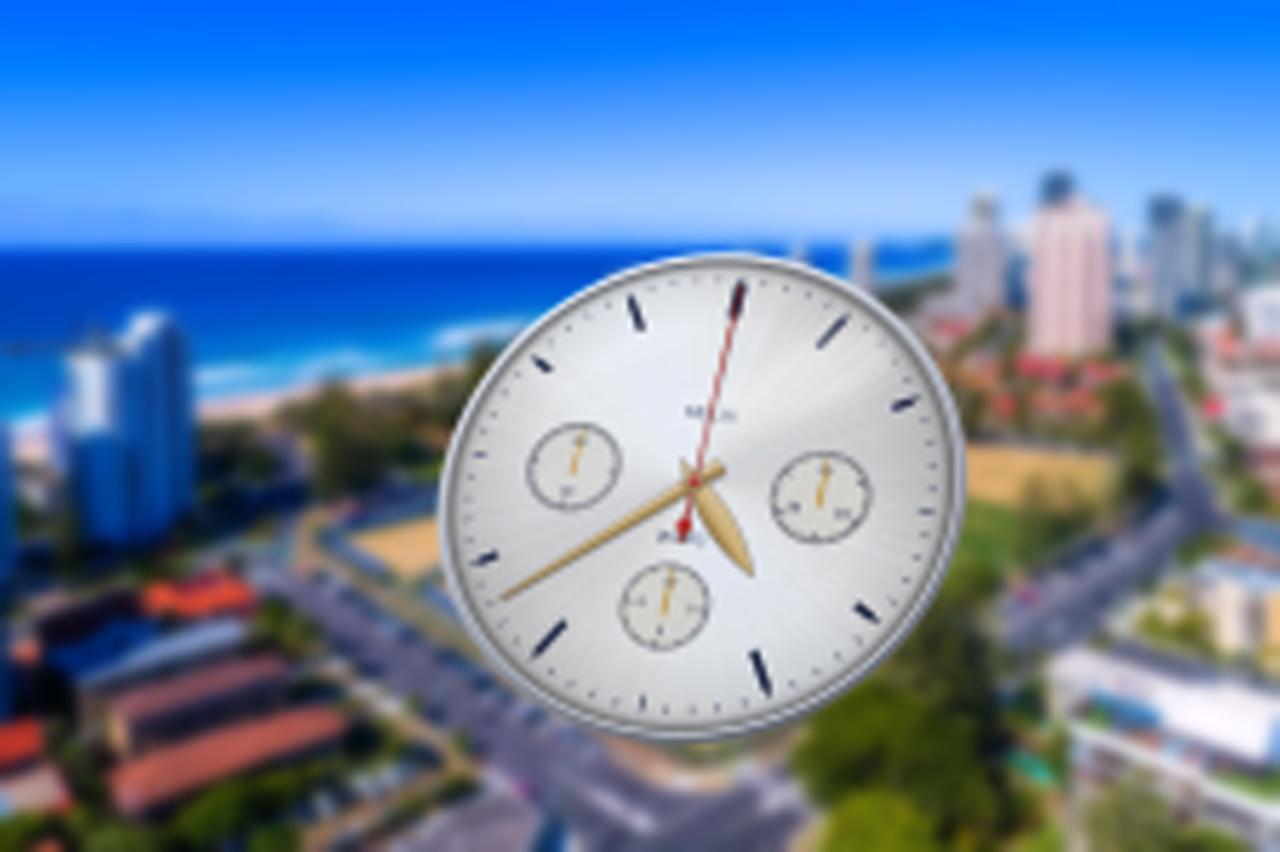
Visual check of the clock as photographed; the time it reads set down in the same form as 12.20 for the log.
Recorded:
4.38
